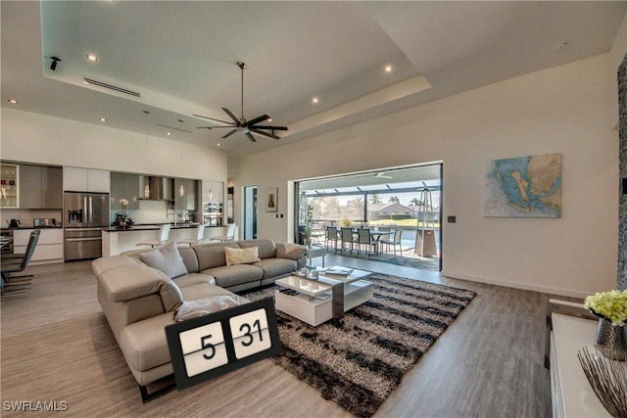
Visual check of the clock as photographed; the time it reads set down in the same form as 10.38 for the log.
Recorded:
5.31
